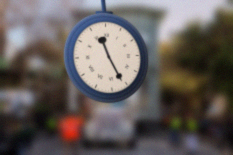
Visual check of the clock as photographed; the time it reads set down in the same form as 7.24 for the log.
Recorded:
11.26
